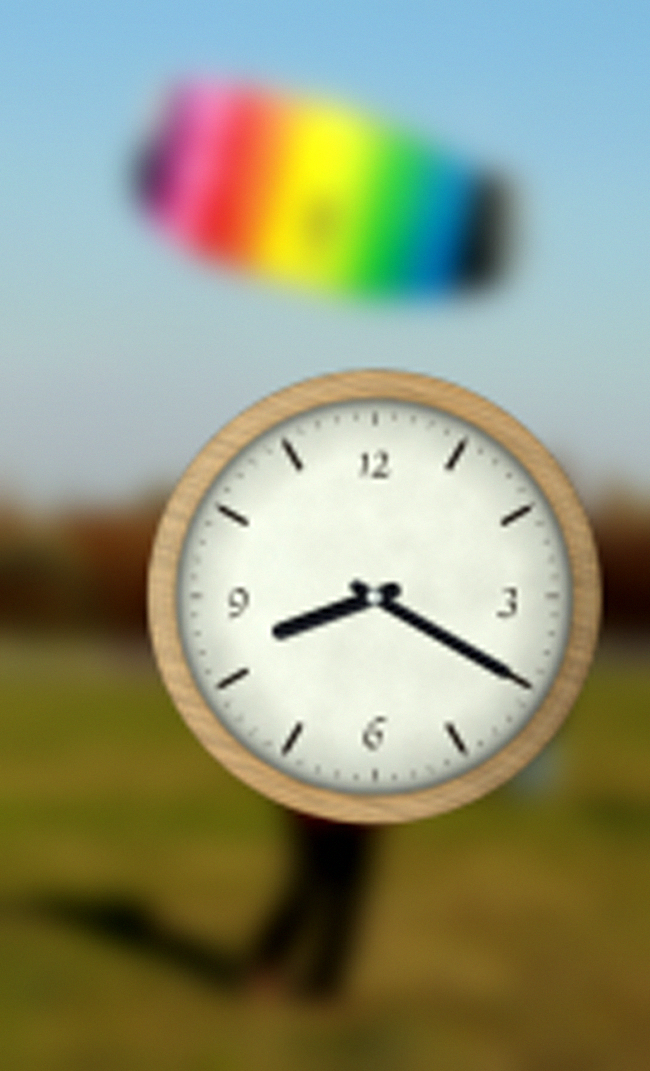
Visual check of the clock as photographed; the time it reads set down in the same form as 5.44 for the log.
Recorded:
8.20
